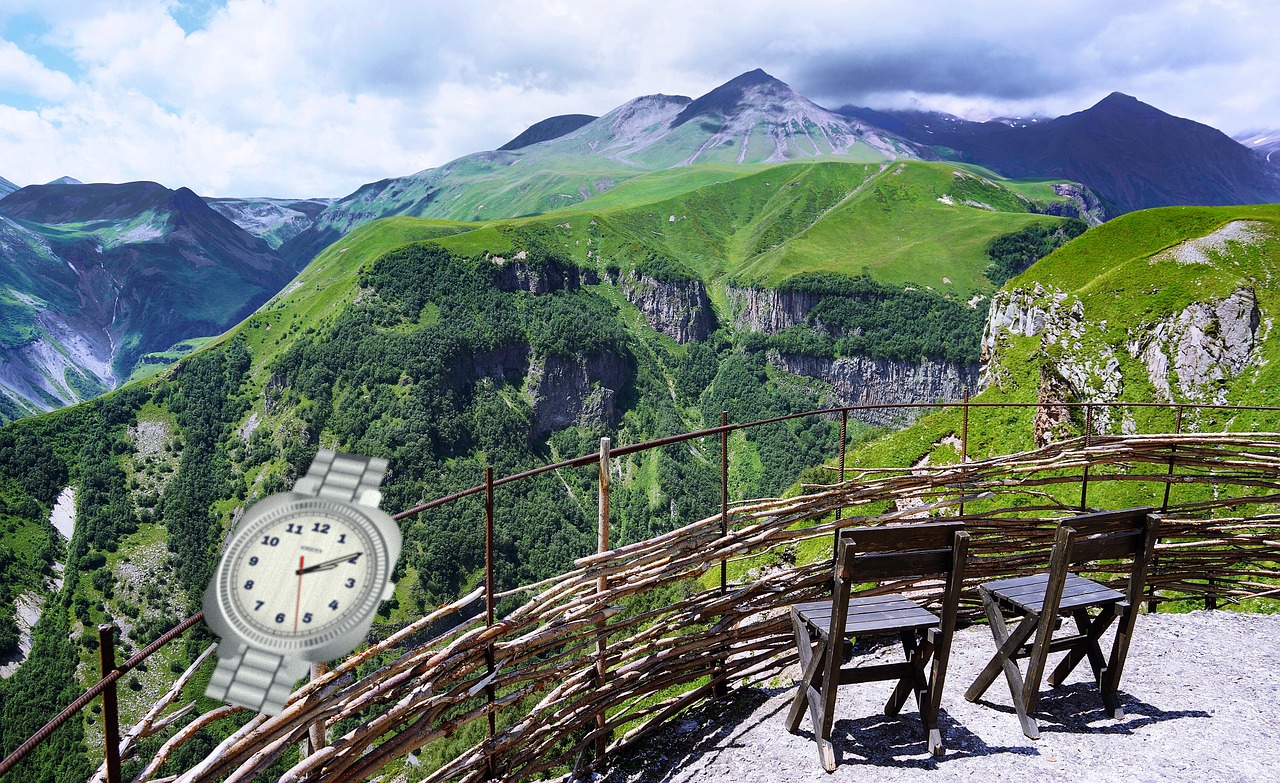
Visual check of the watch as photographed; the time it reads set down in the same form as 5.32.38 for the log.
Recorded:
2.09.27
